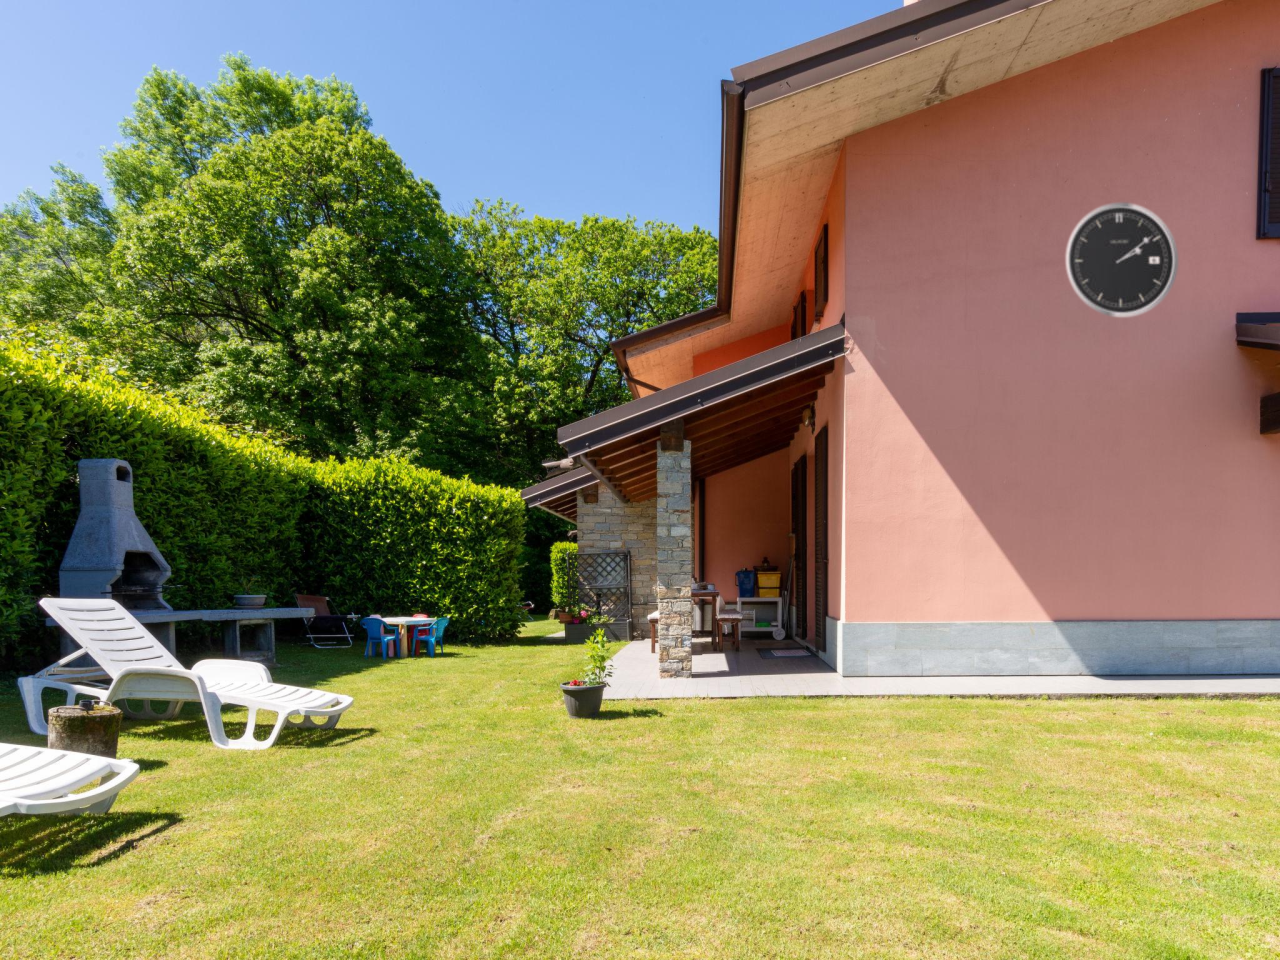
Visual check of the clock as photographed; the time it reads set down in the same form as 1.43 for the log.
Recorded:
2.09
